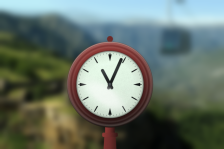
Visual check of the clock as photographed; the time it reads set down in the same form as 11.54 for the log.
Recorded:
11.04
